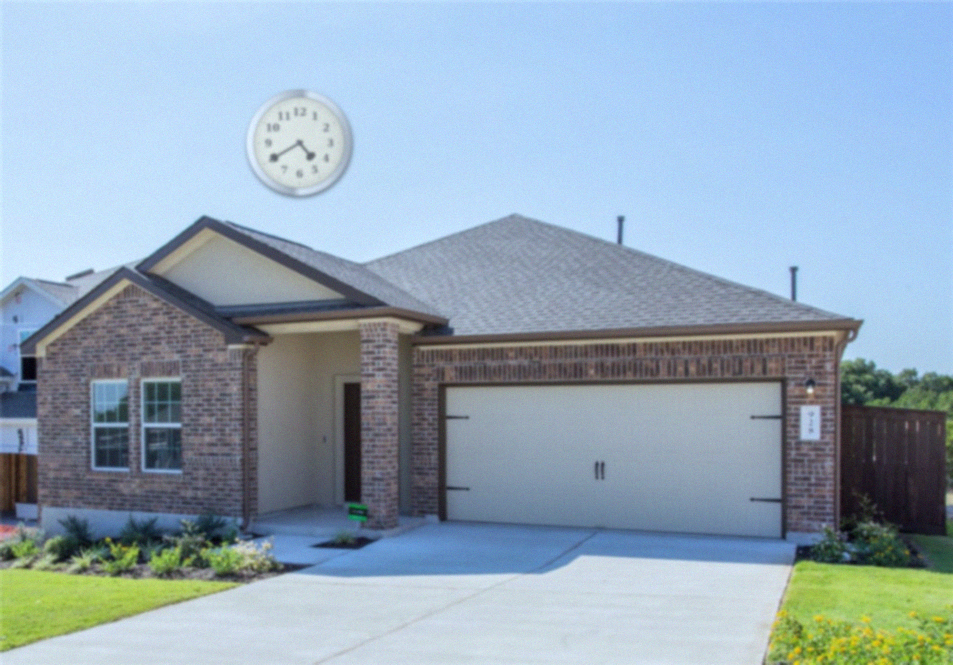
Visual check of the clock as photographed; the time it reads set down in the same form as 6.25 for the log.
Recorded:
4.40
